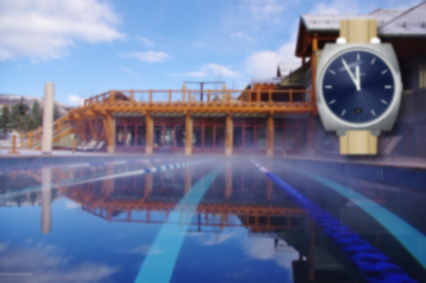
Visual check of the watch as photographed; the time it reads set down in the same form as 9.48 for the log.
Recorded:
11.55
